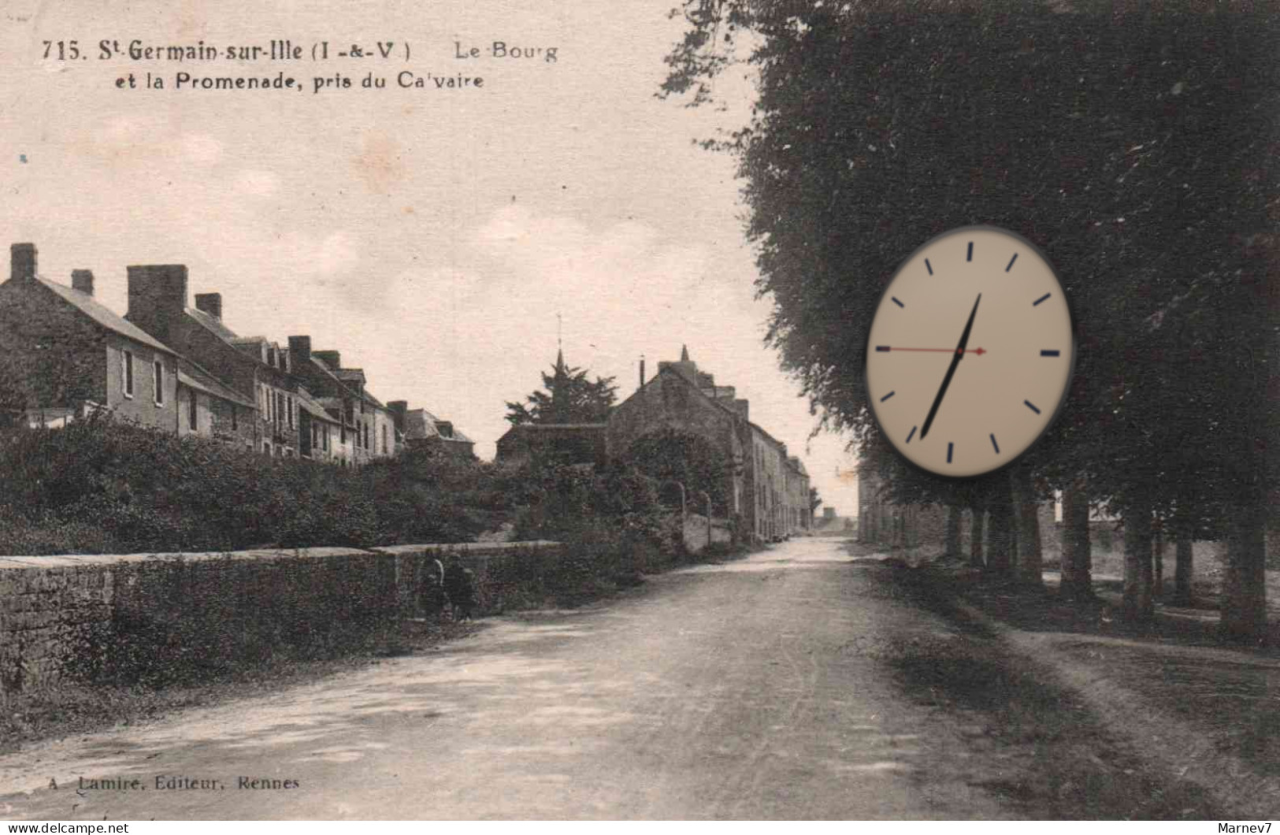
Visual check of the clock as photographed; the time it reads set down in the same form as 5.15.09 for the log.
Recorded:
12.33.45
